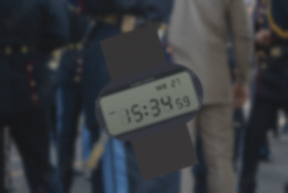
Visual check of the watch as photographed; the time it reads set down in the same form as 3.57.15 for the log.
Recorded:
15.34.59
